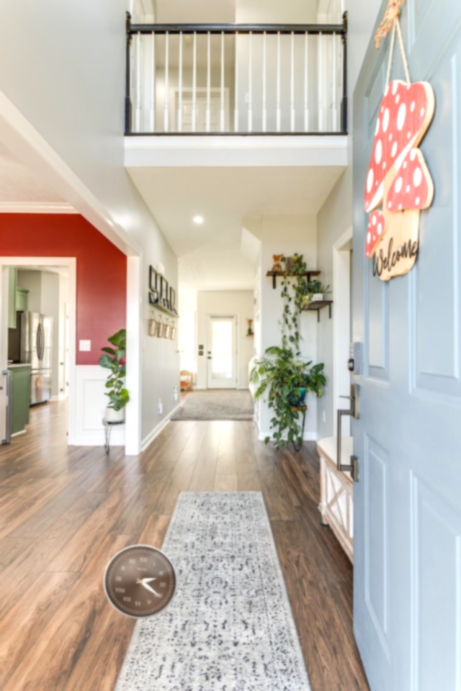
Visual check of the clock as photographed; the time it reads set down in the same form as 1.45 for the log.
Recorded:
2.20
